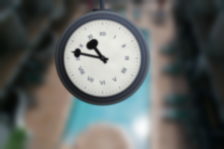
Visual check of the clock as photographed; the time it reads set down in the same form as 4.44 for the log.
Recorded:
10.47
